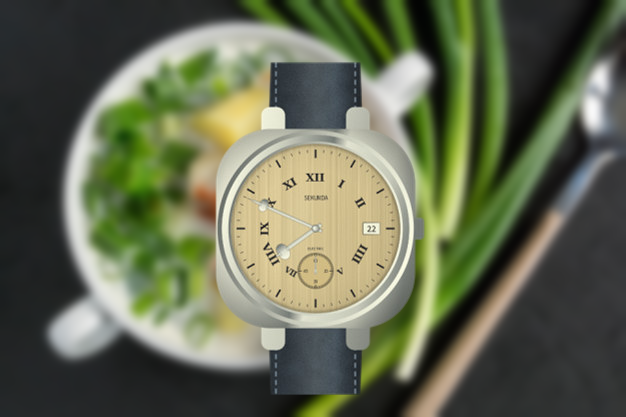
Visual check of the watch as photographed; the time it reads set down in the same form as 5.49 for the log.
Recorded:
7.49
